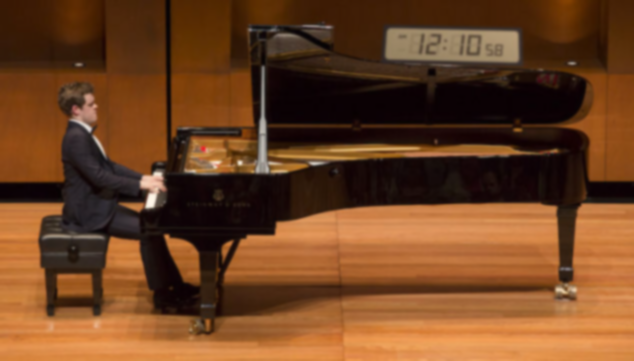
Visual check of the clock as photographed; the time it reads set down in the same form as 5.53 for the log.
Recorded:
12.10
